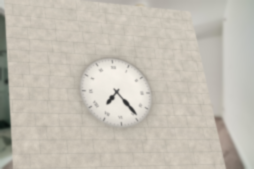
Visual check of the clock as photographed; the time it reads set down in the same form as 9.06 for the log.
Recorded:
7.24
